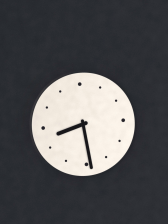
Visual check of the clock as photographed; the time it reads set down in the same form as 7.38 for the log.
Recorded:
8.29
